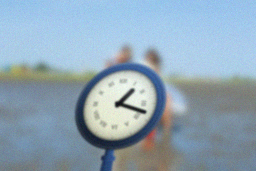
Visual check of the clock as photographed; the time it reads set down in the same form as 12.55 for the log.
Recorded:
1.18
